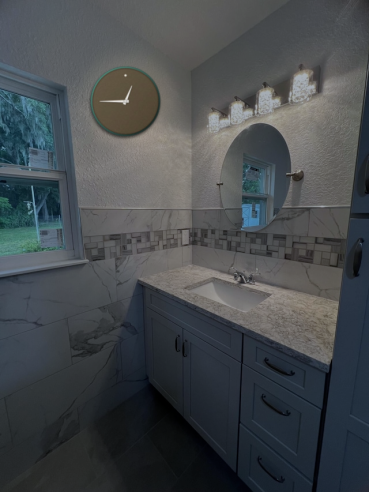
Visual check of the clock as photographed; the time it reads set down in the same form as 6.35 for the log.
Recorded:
12.45
